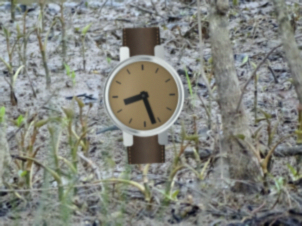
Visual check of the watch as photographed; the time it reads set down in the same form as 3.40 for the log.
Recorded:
8.27
